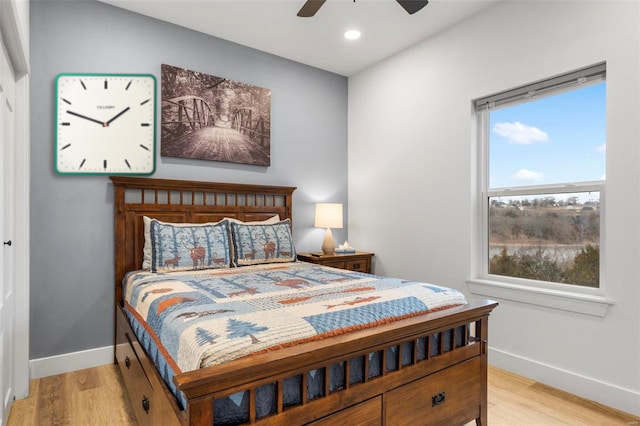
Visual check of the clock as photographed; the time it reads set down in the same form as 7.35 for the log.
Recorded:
1.48
